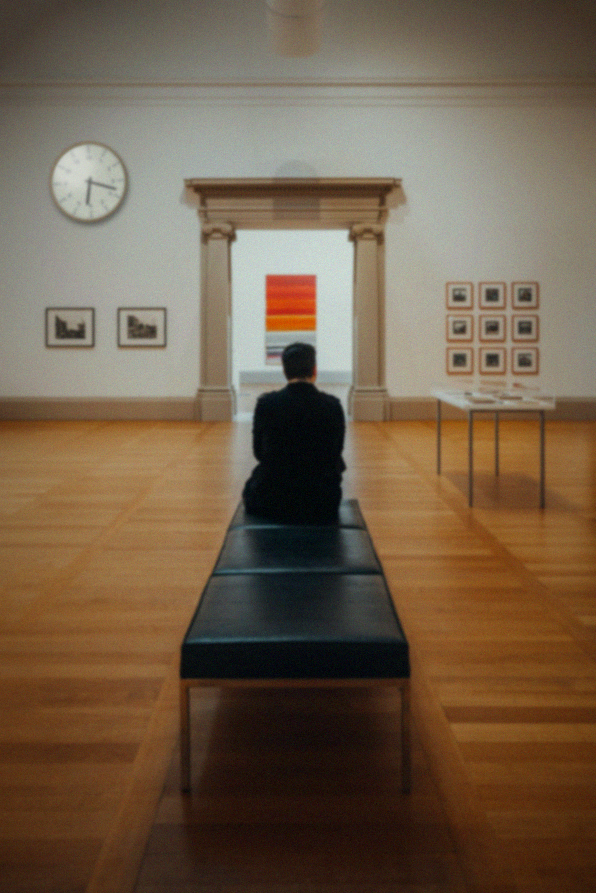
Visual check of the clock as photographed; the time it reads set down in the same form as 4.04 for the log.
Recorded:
6.18
